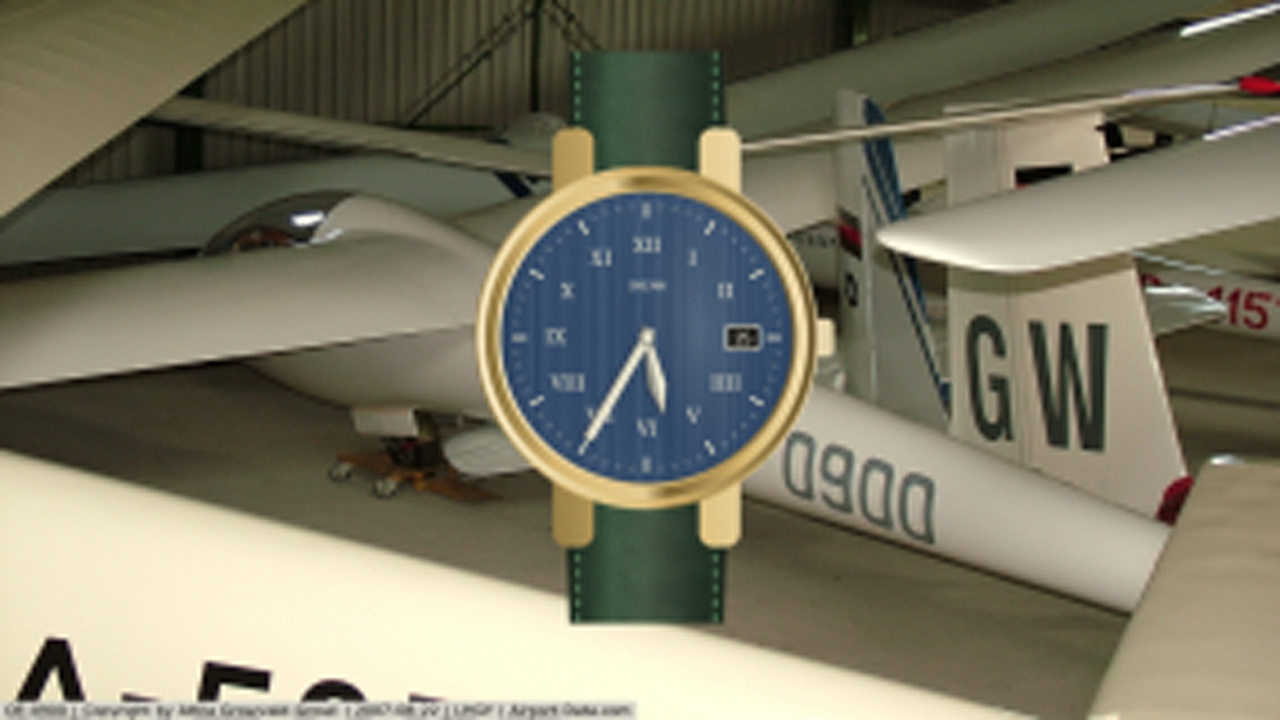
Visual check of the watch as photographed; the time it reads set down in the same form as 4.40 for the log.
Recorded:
5.35
